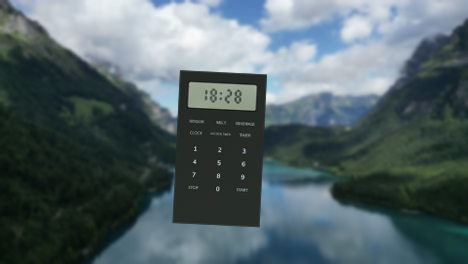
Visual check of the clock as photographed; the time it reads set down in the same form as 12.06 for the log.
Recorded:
18.28
